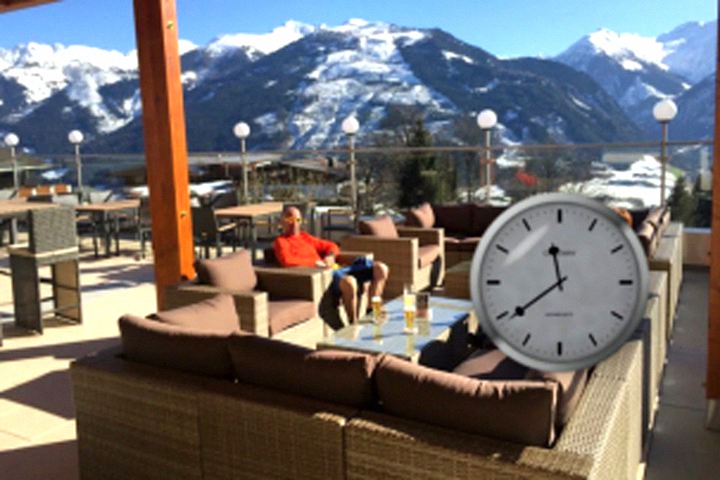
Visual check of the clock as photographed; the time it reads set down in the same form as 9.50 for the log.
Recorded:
11.39
